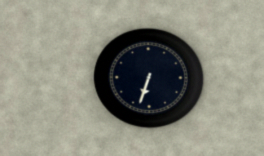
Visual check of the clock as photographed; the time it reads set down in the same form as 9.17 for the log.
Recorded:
6.33
